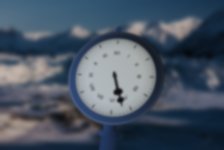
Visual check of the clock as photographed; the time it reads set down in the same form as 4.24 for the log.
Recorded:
5.27
